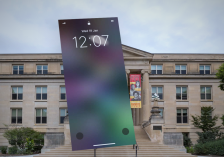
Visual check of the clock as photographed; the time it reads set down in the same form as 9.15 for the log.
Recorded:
12.07
